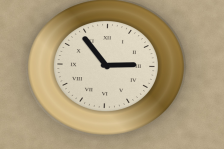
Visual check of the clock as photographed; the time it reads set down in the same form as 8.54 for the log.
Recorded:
2.54
